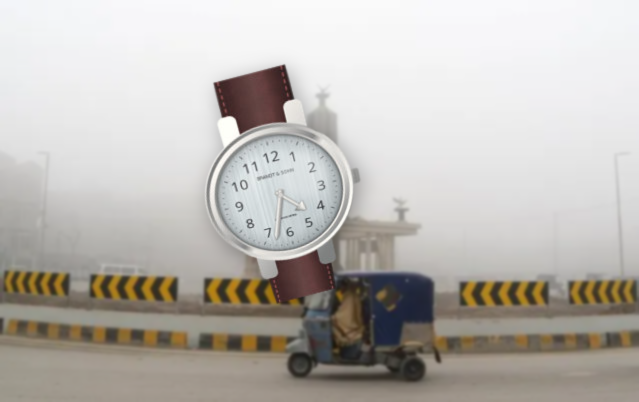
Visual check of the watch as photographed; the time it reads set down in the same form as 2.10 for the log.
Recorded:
4.33
